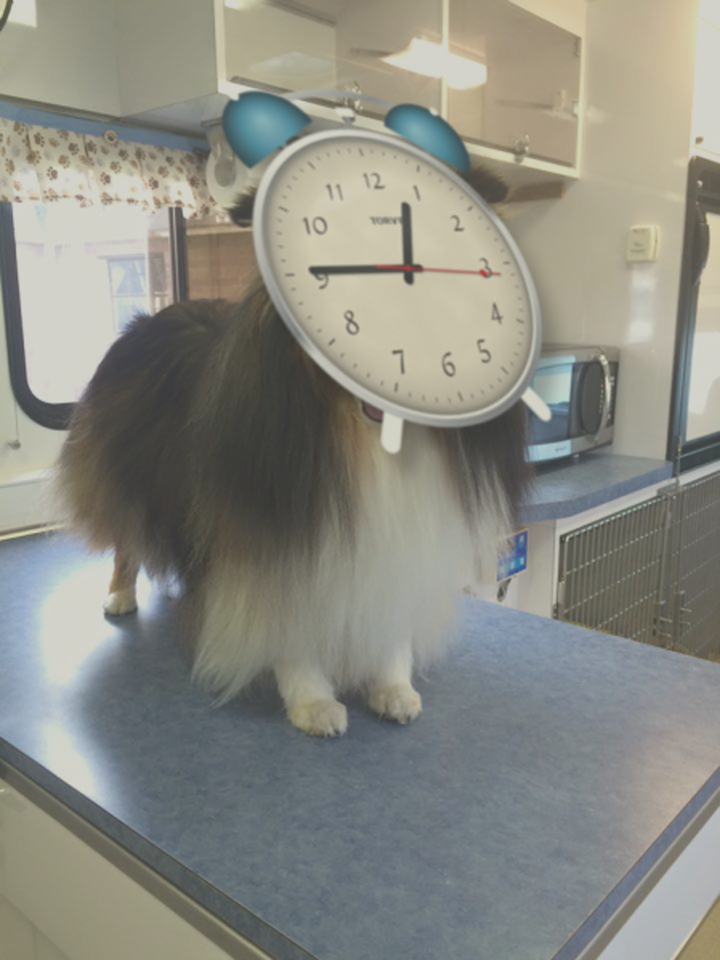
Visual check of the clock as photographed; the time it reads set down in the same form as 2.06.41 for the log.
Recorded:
12.45.16
